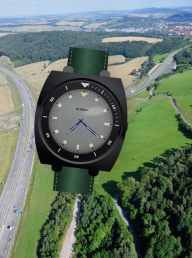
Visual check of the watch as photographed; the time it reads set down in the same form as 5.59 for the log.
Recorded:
7.21
